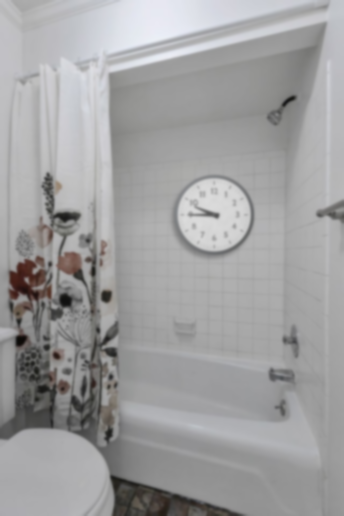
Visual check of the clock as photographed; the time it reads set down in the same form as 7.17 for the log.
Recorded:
9.45
